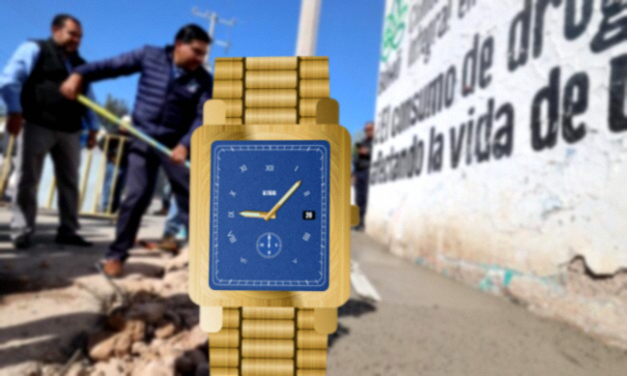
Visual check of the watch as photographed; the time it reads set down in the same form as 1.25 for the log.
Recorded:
9.07
